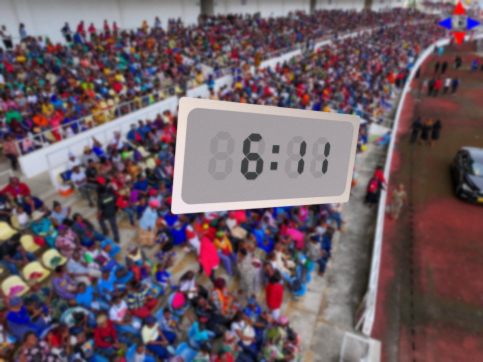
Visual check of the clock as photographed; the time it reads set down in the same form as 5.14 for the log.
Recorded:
6.11
